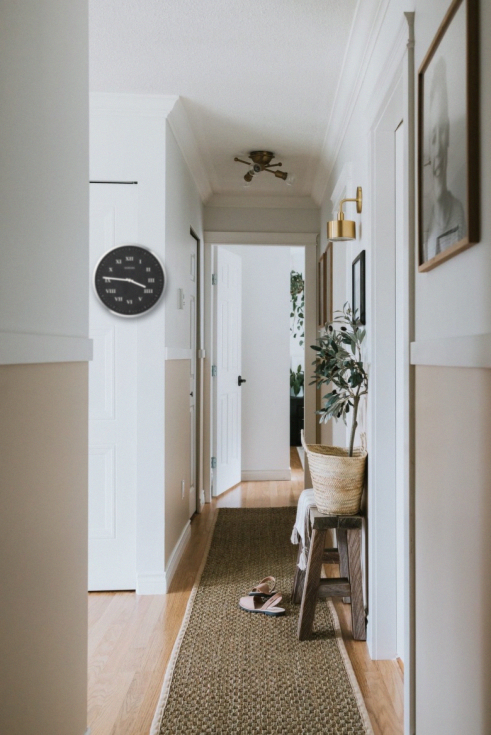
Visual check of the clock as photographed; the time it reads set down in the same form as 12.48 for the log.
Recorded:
3.46
